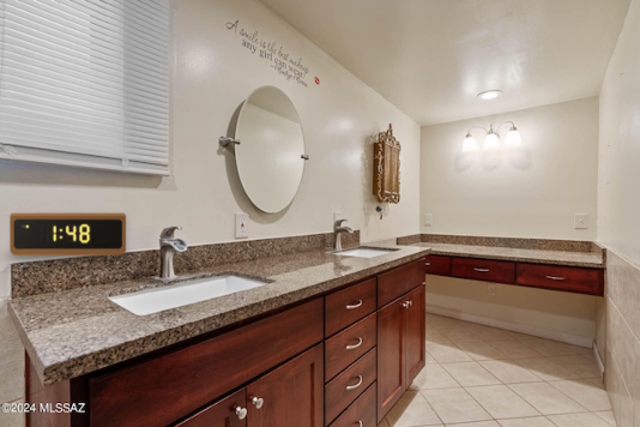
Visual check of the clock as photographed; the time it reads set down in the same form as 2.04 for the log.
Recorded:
1.48
